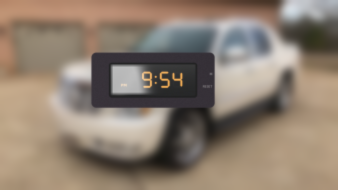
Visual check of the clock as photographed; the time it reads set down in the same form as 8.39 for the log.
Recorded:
9.54
